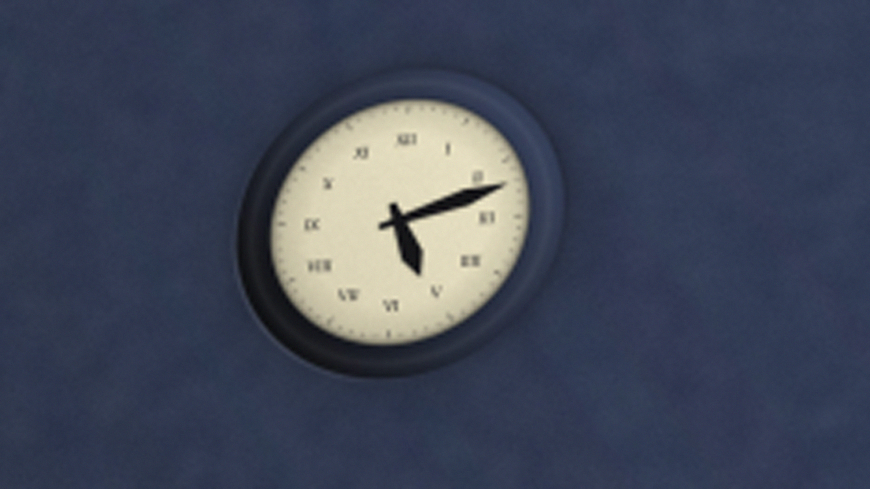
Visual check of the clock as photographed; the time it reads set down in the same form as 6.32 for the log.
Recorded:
5.12
